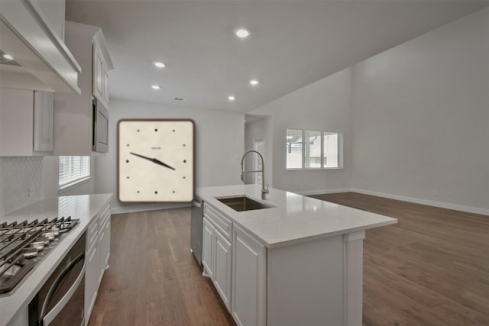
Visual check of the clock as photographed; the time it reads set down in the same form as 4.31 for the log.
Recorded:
3.48
